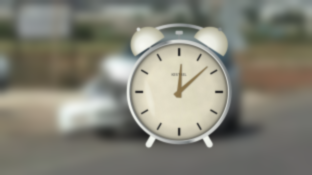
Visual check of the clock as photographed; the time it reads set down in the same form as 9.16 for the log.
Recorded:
12.08
